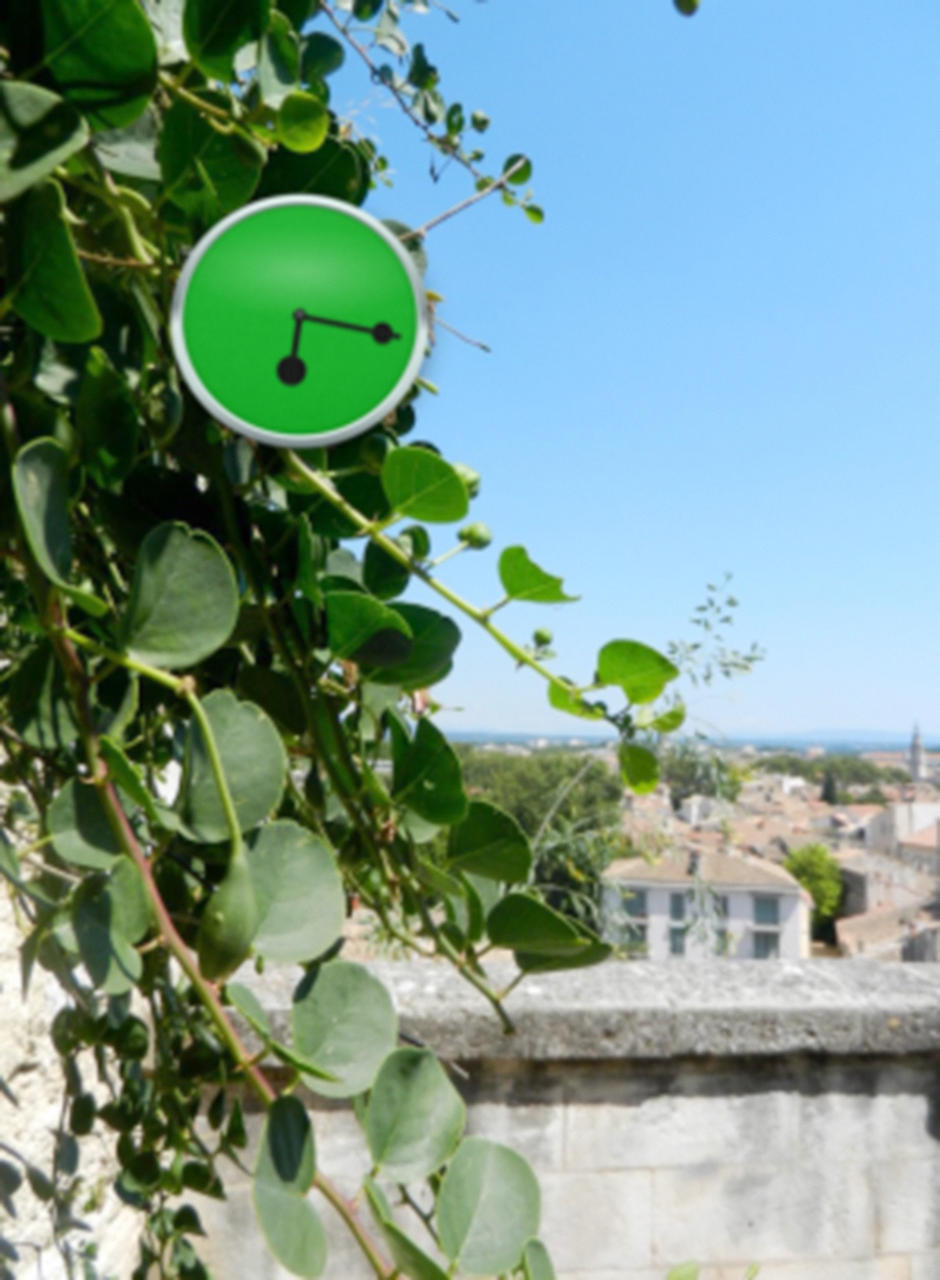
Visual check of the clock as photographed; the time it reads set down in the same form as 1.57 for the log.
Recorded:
6.17
